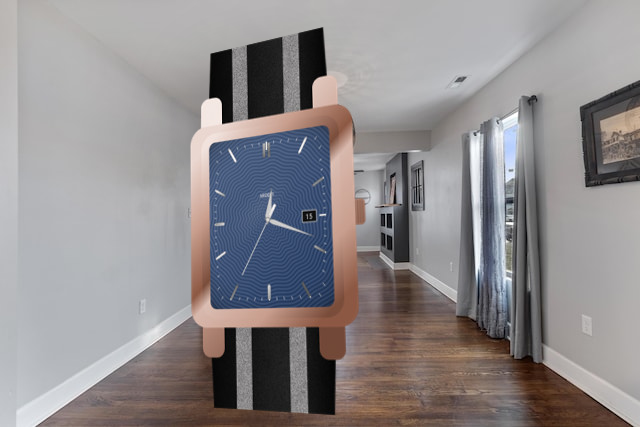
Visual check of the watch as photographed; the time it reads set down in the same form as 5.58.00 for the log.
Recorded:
12.18.35
